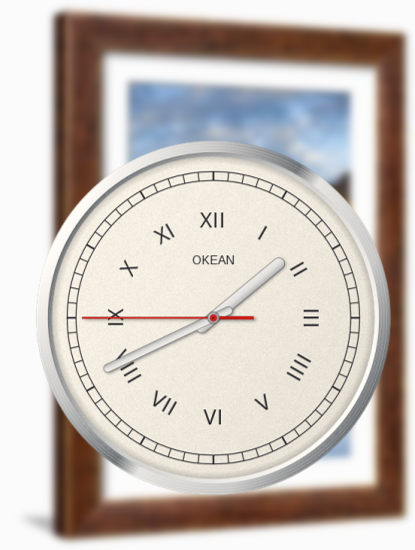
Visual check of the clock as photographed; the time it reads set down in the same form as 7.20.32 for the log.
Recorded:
1.40.45
